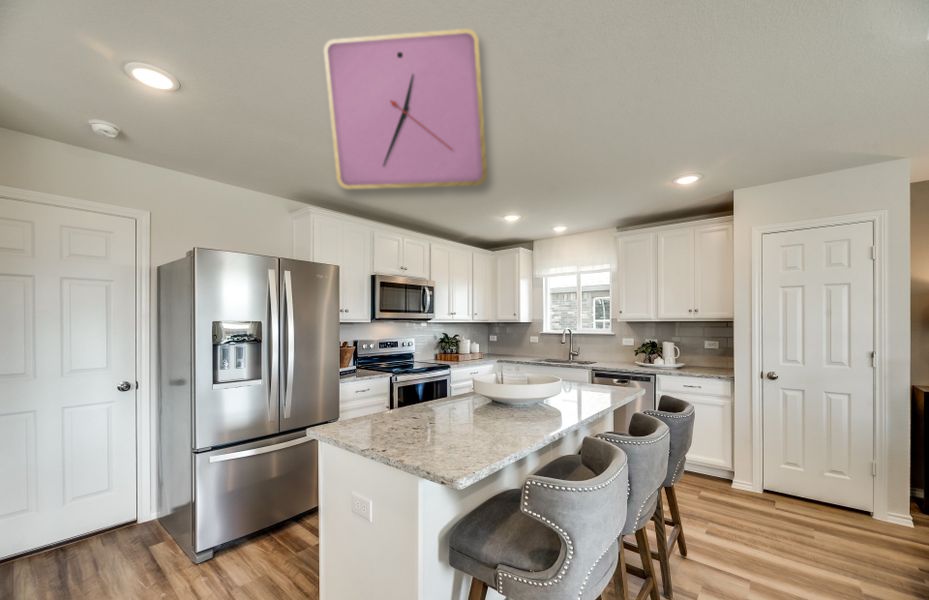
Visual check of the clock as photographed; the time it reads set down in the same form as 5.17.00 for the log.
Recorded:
12.34.22
